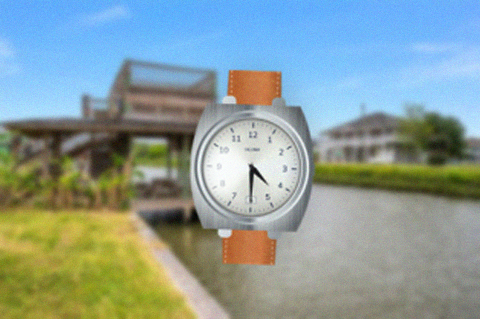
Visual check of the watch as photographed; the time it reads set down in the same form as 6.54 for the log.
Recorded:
4.30
